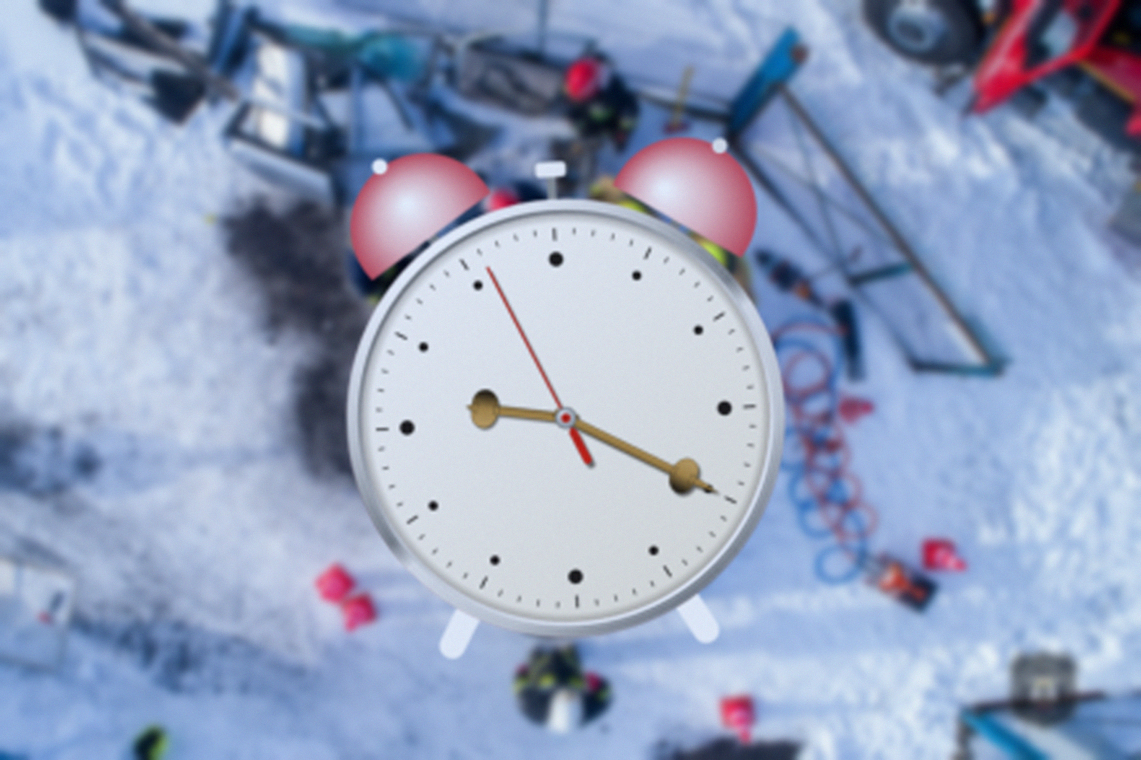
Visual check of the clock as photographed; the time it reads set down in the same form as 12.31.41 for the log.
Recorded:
9.19.56
